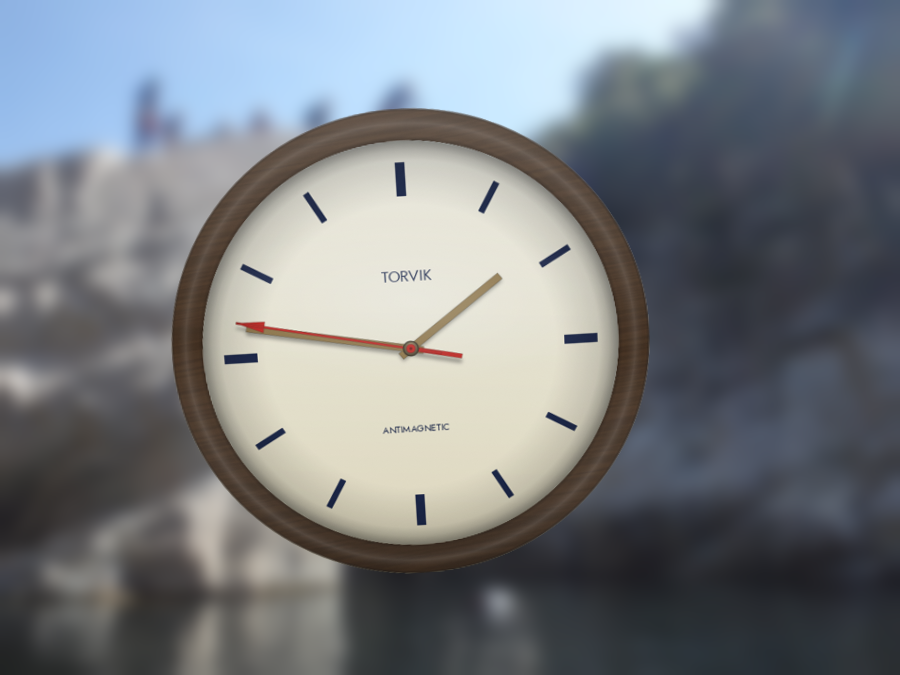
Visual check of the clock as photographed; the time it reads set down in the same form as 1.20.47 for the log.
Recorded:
1.46.47
